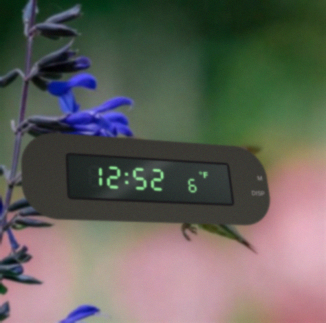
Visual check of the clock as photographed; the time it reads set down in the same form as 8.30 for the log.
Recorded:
12.52
